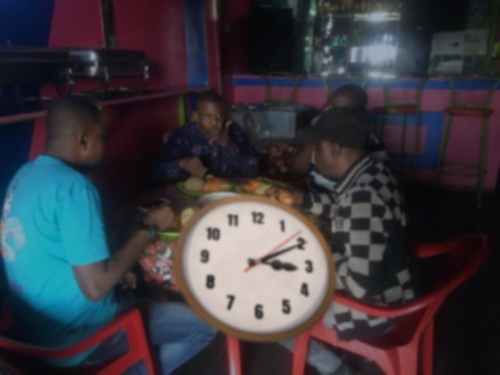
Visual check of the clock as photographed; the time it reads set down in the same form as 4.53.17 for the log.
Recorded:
3.10.08
